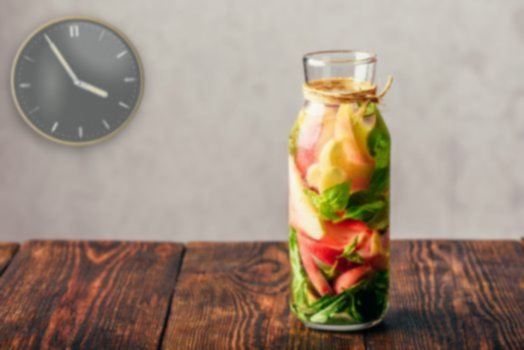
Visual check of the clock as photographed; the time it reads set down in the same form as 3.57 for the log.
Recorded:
3.55
